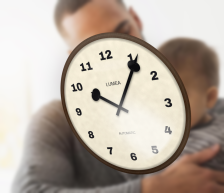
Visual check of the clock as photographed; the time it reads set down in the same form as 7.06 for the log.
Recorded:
10.06
